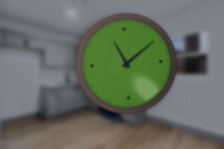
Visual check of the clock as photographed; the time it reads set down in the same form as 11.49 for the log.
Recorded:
11.09
